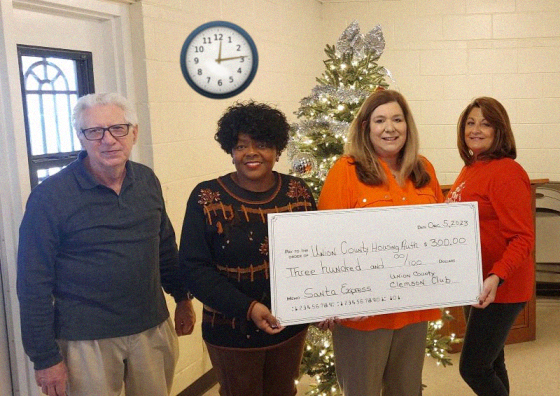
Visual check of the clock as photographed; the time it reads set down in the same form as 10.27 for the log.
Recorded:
12.14
